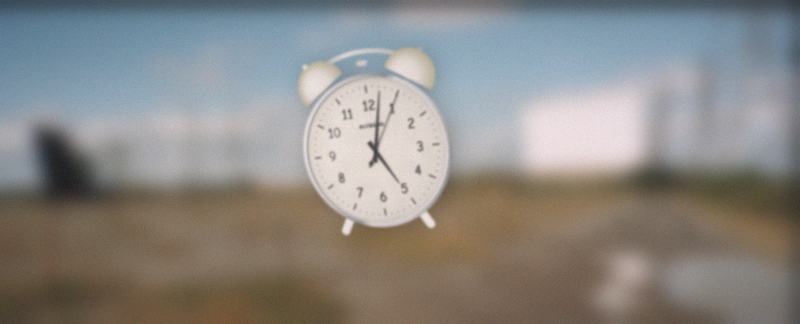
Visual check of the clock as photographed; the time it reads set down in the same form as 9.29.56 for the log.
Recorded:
5.02.05
